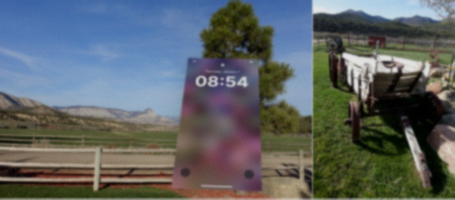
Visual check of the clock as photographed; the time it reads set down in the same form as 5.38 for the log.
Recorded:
8.54
